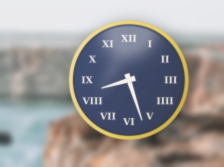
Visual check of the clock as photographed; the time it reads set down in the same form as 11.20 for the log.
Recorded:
8.27
